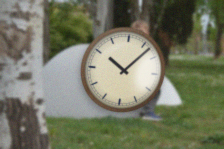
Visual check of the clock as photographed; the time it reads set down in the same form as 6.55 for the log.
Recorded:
10.07
